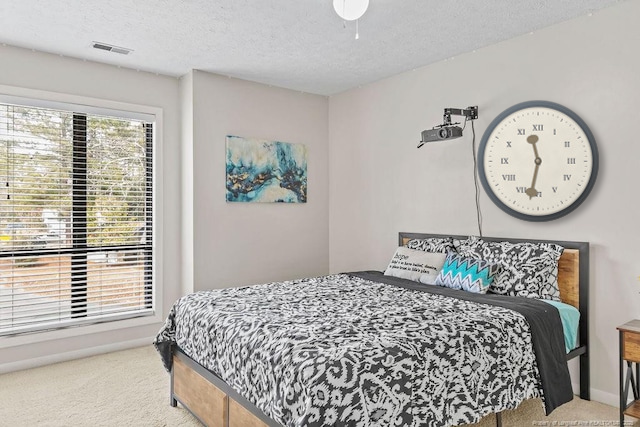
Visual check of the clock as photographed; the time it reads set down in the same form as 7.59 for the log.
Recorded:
11.32
